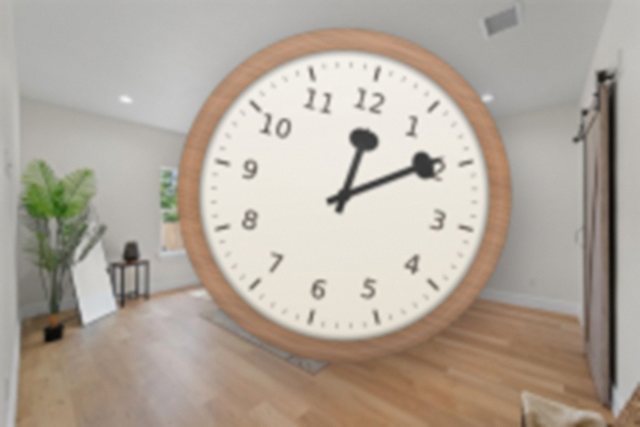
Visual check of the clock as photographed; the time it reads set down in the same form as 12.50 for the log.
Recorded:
12.09
